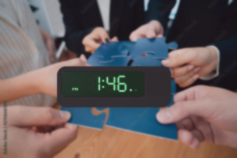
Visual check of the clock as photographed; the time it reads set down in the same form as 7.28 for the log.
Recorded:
1.46
